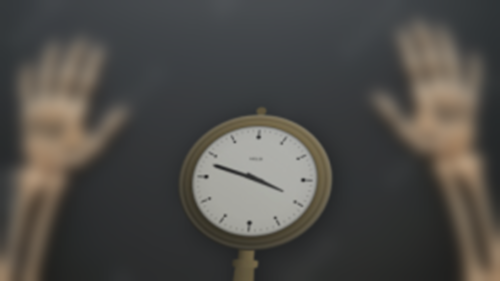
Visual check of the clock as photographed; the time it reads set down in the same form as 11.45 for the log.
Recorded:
3.48
